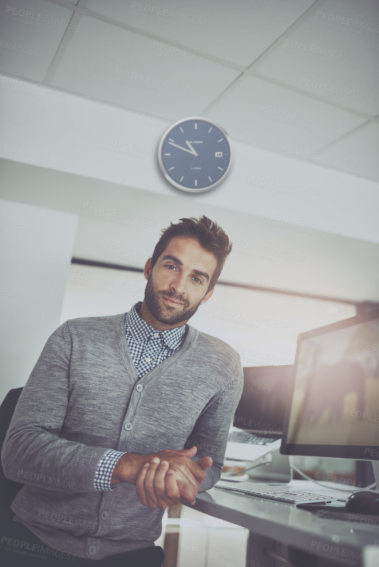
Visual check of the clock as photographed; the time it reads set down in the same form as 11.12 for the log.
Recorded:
10.49
